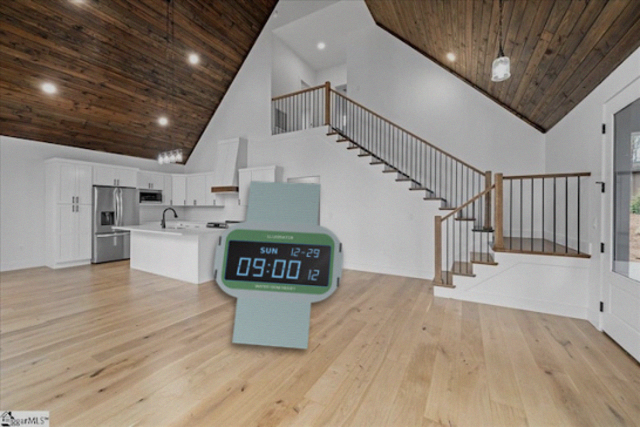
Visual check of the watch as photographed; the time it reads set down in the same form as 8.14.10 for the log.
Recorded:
9.00.12
